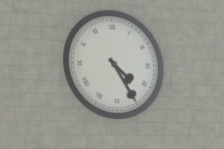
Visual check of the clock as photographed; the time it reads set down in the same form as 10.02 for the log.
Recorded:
4.25
